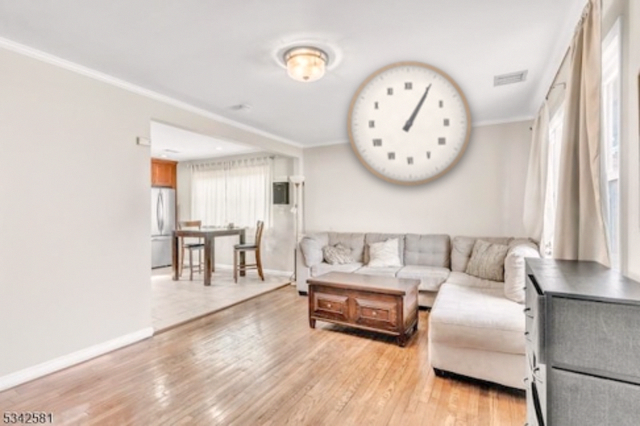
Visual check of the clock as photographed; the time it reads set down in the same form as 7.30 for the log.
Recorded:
1.05
